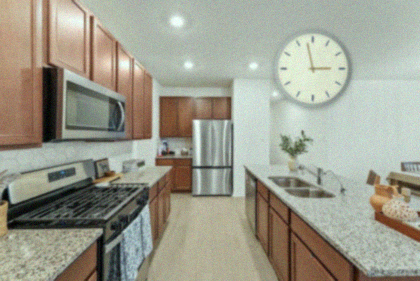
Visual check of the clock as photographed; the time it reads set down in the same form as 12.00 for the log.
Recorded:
2.58
